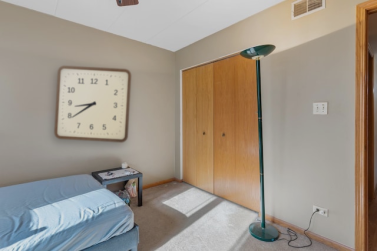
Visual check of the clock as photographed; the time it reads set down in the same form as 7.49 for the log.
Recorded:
8.39
